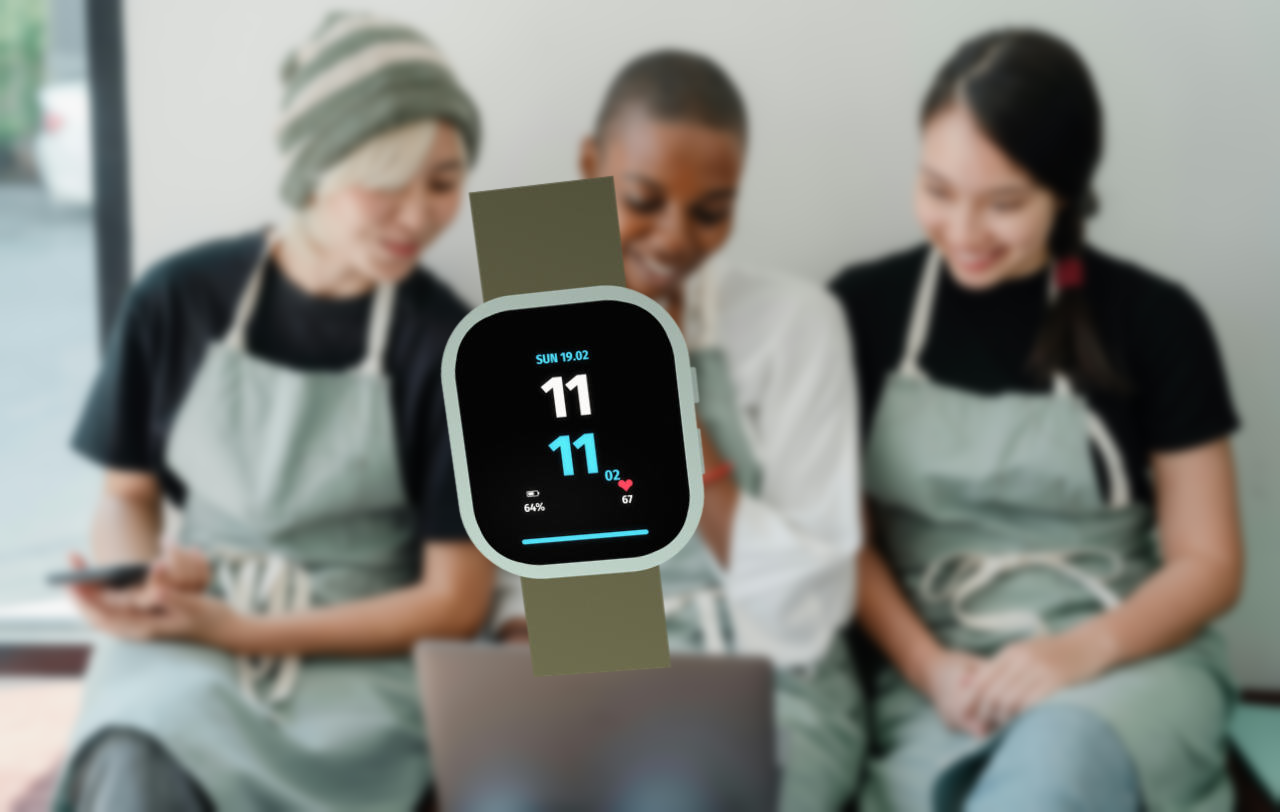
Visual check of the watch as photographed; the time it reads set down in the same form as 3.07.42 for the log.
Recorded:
11.11.02
